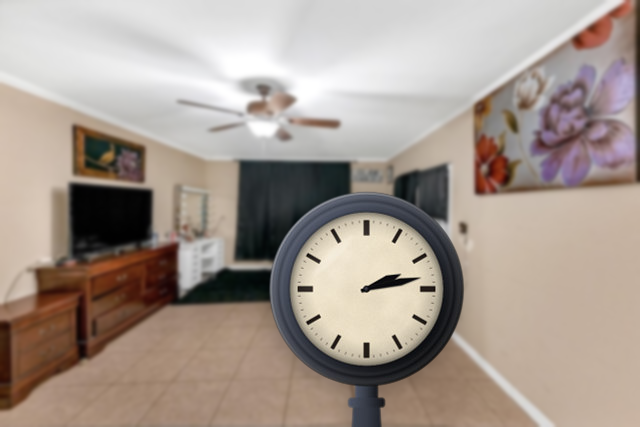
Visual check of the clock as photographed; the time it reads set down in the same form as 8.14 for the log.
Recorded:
2.13
